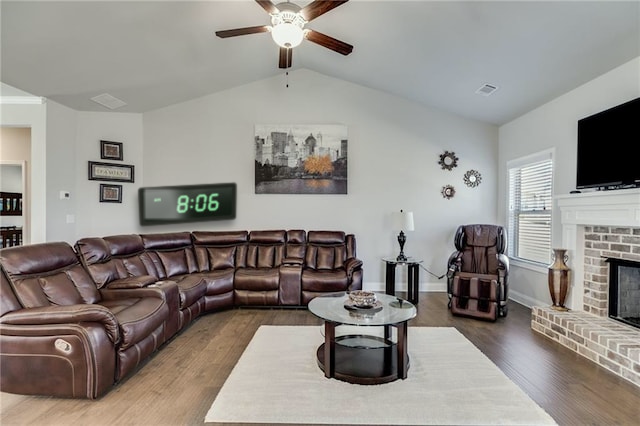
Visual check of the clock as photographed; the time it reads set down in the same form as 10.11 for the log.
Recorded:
8.06
